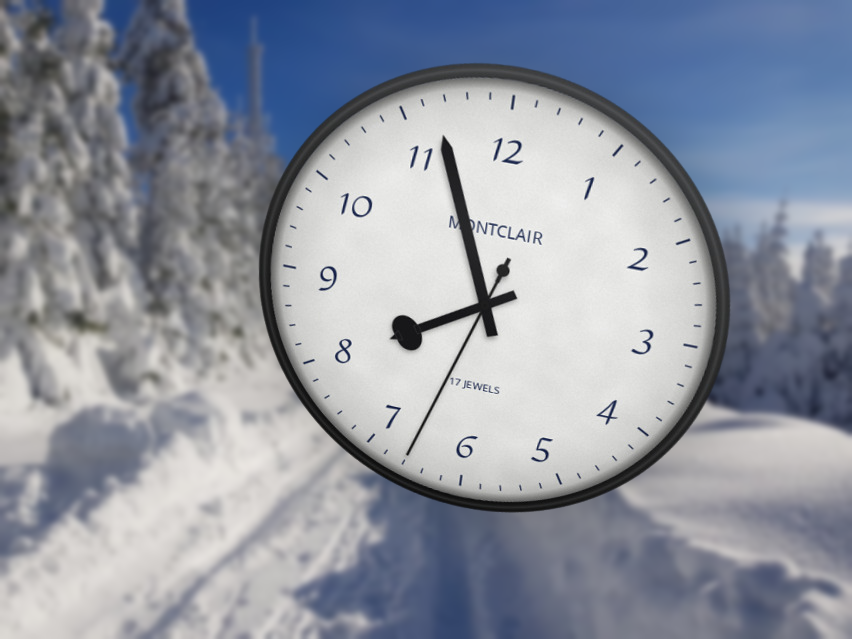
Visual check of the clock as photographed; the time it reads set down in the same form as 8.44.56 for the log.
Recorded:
7.56.33
